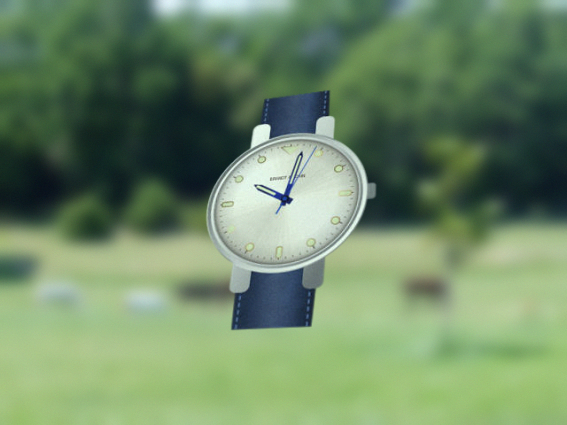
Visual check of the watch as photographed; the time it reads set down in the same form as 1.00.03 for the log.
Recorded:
10.02.04
